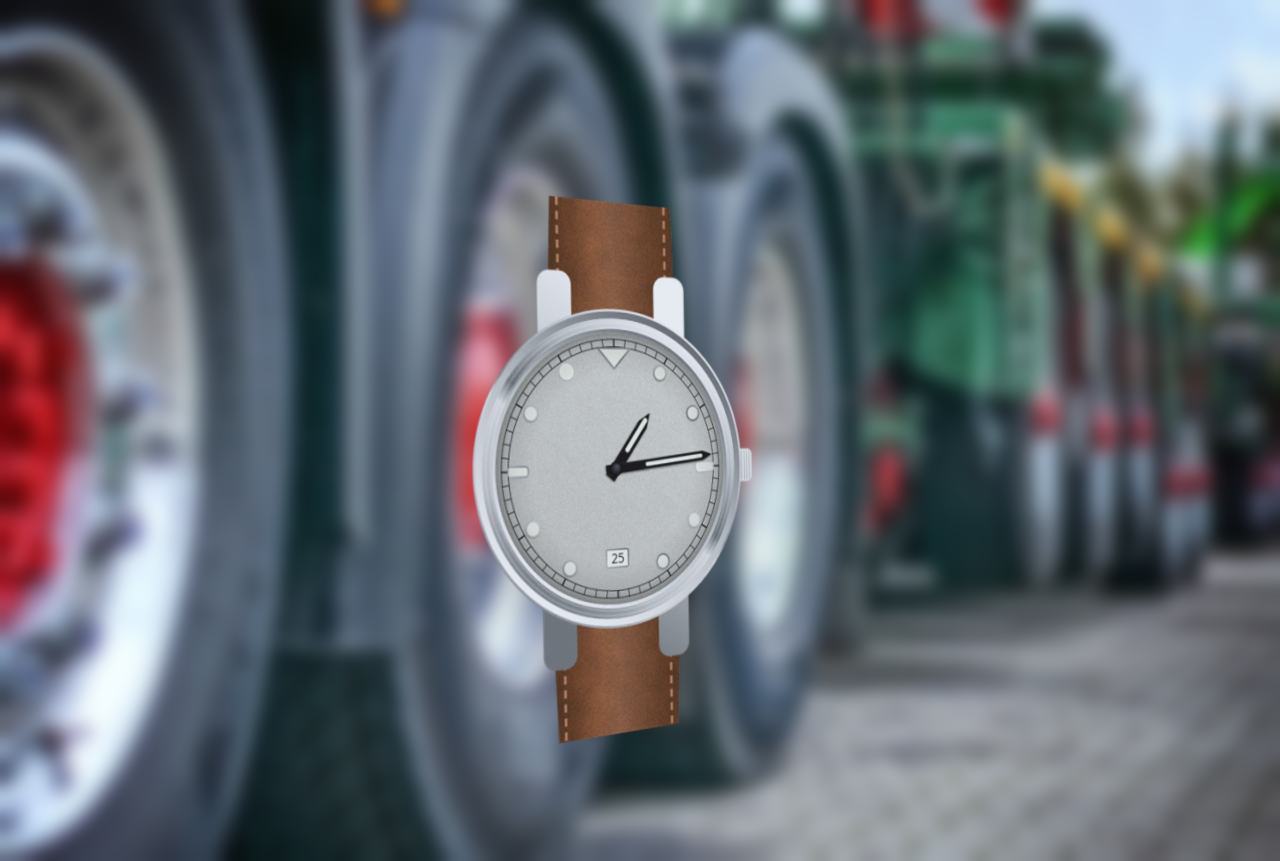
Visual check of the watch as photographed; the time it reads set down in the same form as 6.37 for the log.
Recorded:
1.14
